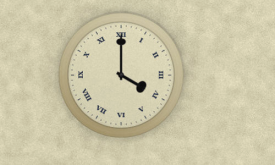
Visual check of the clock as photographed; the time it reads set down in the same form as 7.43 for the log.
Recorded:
4.00
